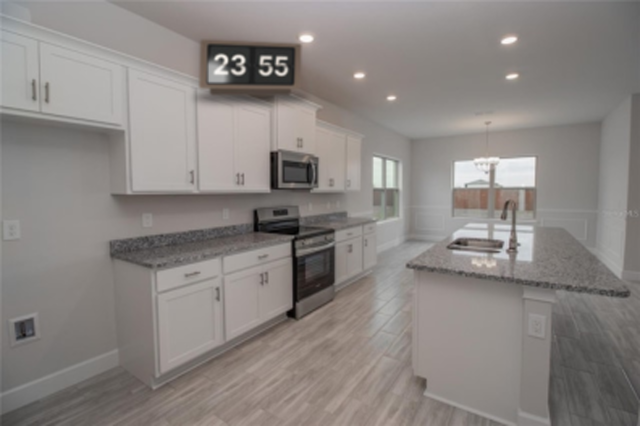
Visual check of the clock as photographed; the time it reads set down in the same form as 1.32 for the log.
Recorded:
23.55
